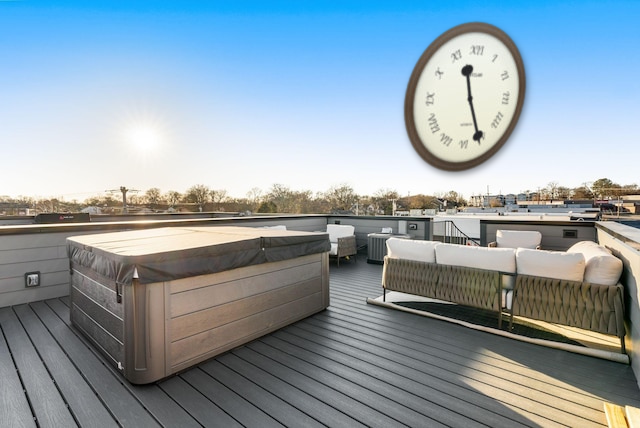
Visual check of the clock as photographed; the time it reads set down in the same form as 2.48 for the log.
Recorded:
11.26
